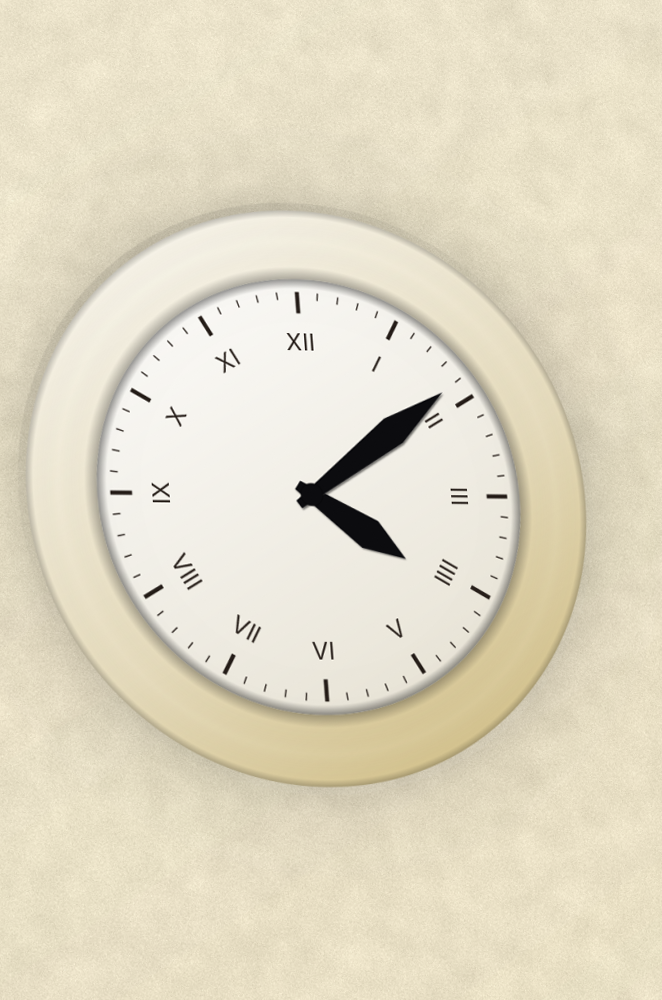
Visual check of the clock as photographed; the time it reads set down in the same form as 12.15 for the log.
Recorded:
4.09
